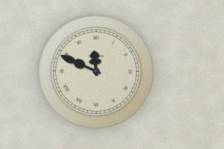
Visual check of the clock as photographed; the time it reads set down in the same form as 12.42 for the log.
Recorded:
11.49
